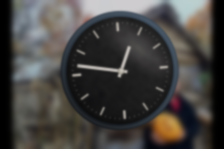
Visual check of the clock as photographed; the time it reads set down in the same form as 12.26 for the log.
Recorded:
12.47
